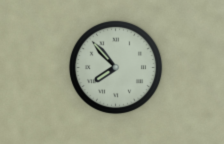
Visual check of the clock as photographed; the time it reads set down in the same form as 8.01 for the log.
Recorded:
7.53
